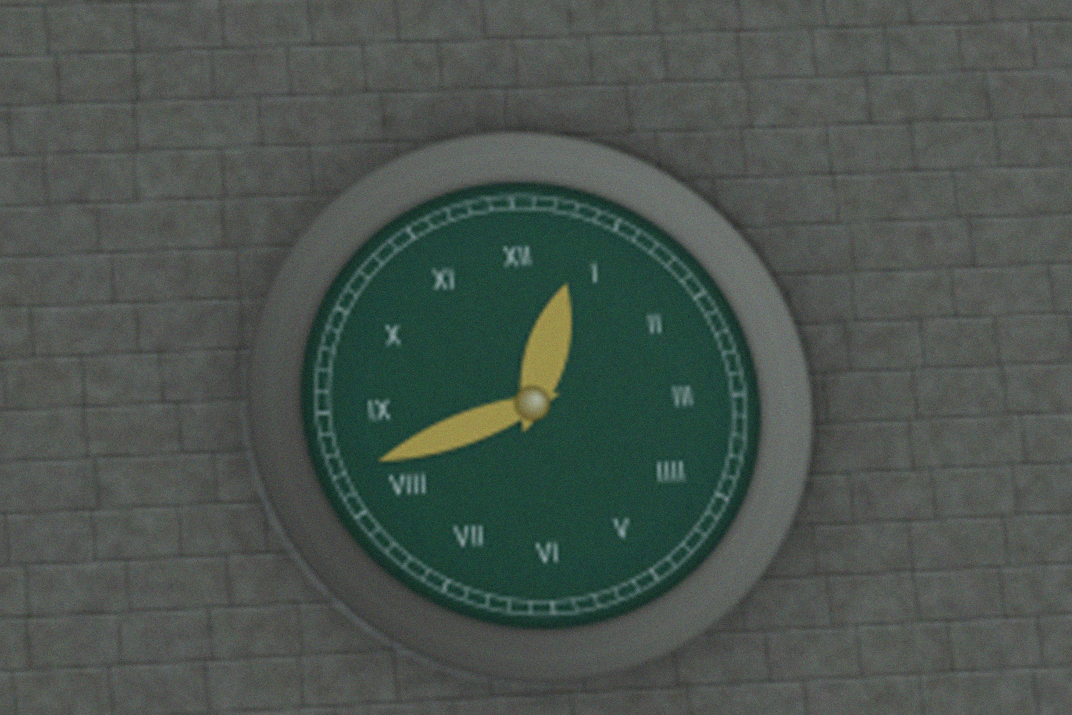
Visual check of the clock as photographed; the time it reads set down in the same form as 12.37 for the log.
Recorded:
12.42
